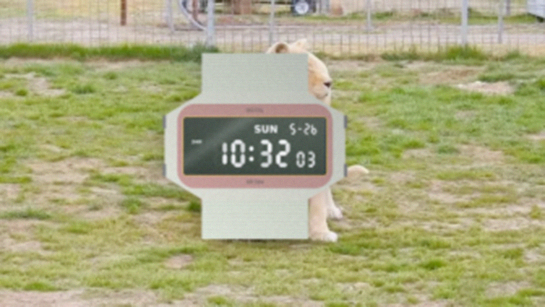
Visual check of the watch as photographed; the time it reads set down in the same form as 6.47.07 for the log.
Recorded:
10.32.03
